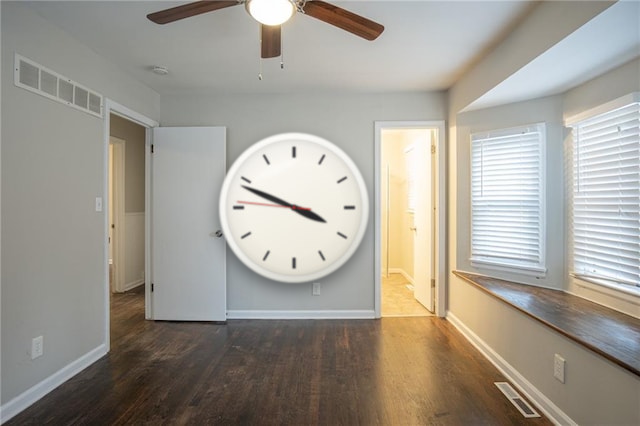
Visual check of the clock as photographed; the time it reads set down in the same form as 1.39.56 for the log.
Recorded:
3.48.46
